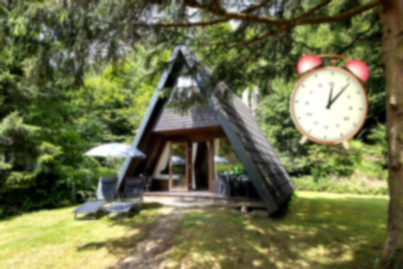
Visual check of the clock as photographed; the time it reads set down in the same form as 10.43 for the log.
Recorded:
12.06
